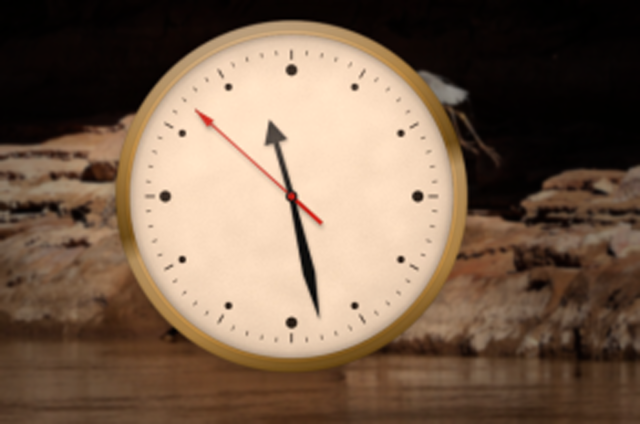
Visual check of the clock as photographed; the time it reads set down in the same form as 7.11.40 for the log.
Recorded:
11.27.52
